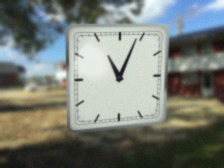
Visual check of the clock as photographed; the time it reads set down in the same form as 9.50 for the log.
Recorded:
11.04
